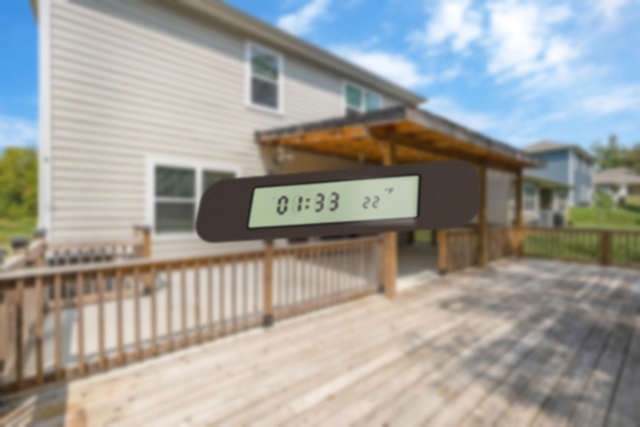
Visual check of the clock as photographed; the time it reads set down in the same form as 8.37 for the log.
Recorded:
1.33
